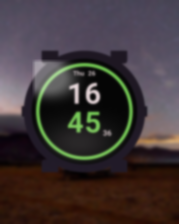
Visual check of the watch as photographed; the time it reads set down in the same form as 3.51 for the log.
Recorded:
16.45
